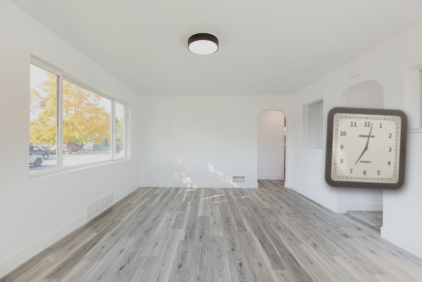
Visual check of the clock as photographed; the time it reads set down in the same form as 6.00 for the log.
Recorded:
7.02
